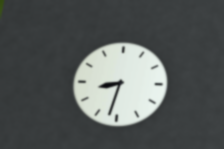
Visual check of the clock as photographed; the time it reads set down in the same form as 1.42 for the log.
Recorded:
8.32
